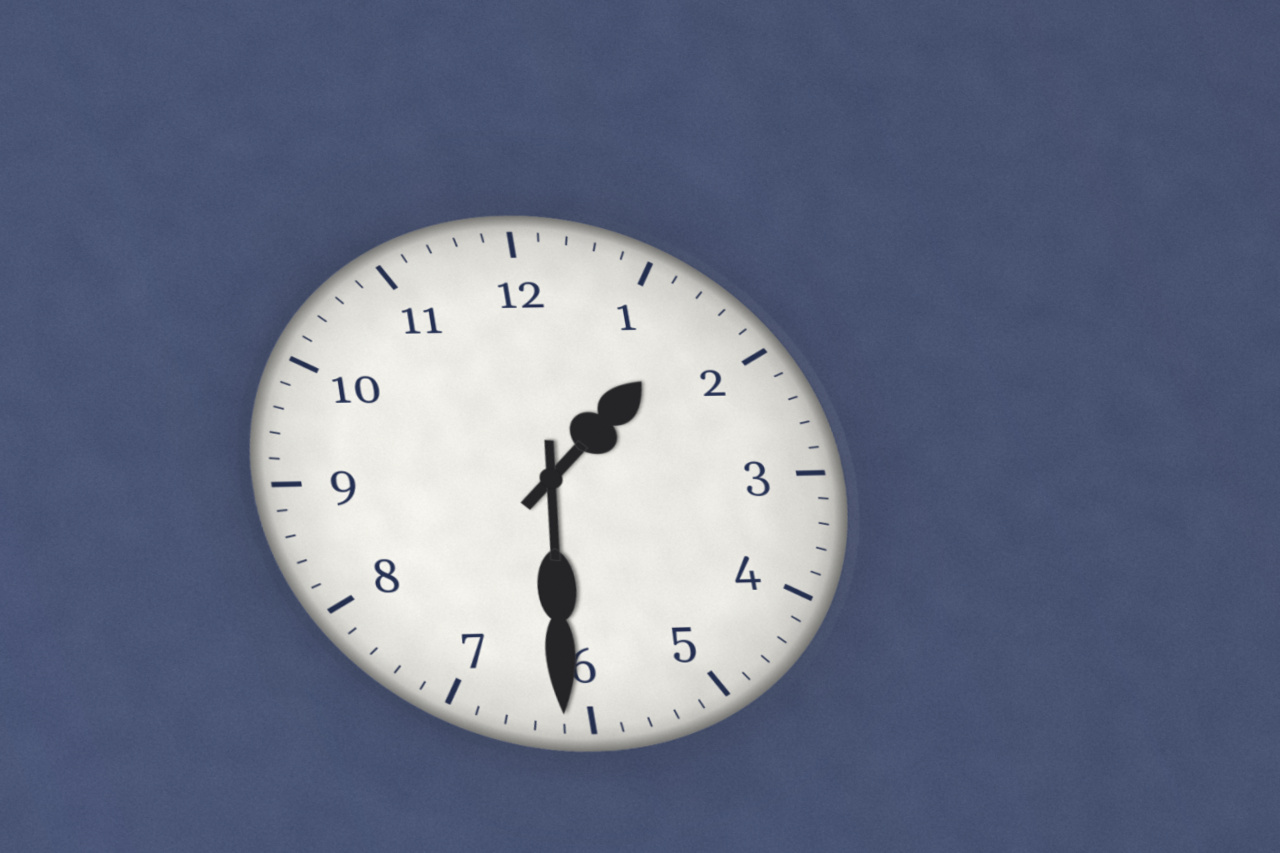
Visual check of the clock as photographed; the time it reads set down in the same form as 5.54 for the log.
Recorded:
1.31
